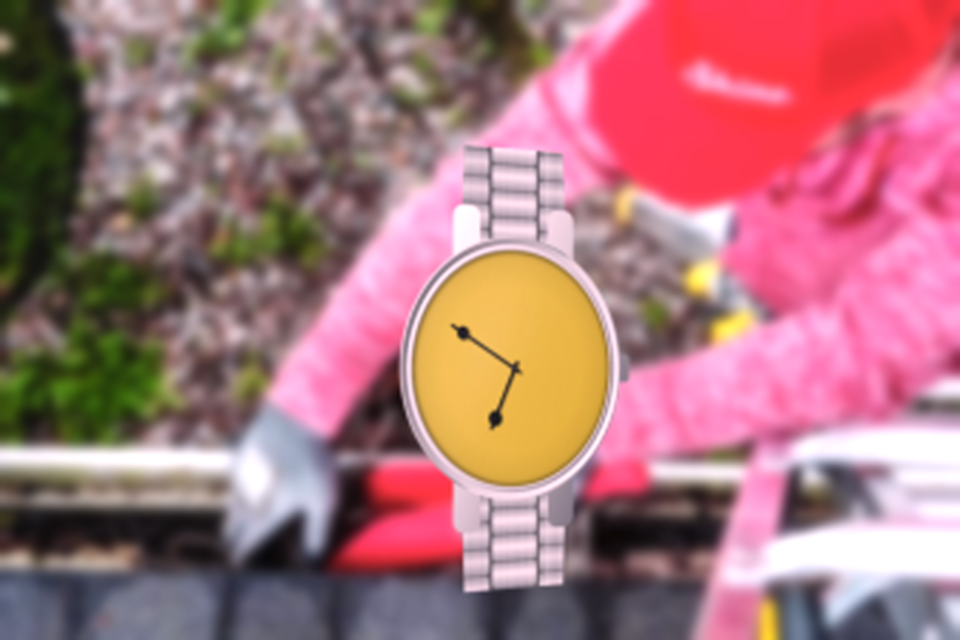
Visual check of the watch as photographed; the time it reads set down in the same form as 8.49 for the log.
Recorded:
6.50
